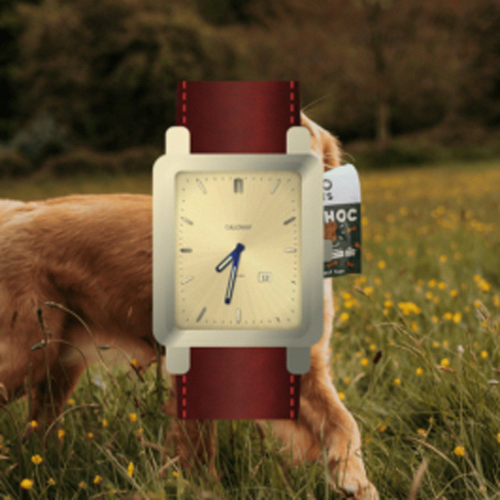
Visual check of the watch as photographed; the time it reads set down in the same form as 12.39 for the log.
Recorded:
7.32
